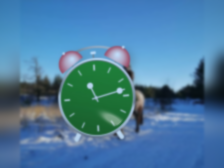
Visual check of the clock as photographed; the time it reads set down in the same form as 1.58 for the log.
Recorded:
11.13
